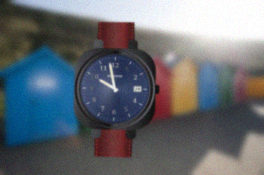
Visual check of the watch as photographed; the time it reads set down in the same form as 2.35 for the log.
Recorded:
9.58
